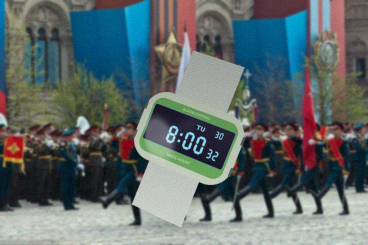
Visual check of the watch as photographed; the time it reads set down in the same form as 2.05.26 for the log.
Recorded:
8.00.32
